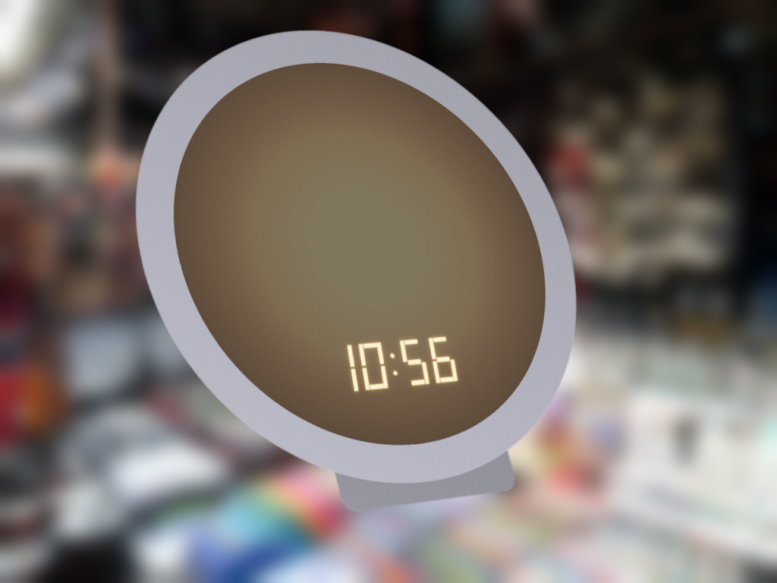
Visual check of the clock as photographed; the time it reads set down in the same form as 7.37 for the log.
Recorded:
10.56
